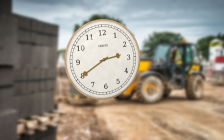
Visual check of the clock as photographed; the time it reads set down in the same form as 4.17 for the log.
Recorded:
2.40
